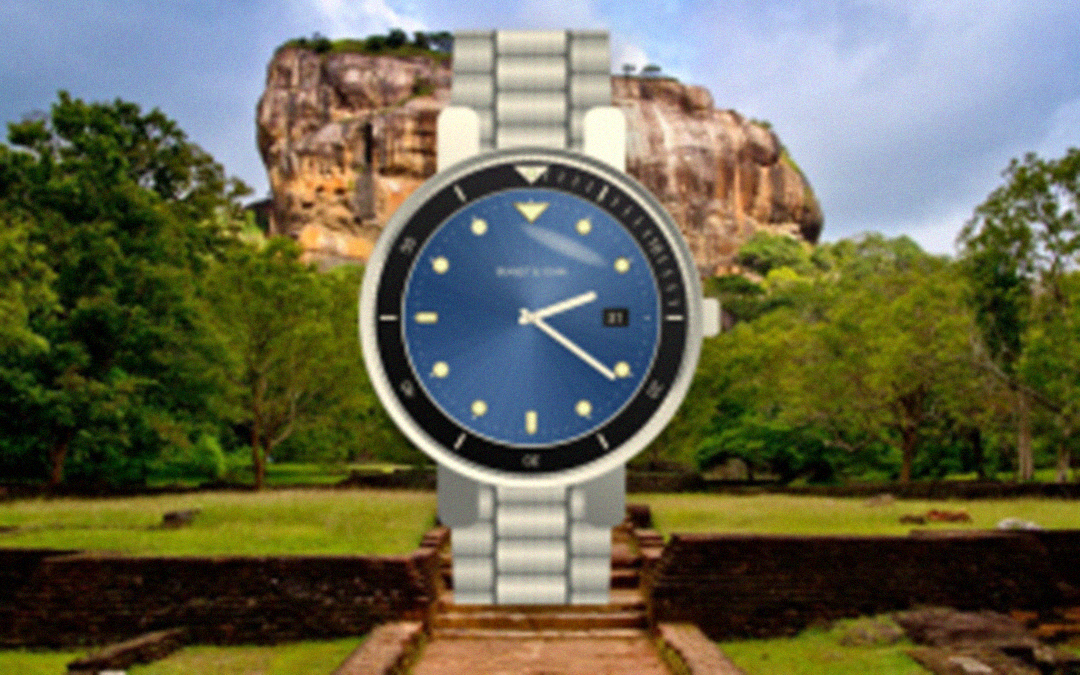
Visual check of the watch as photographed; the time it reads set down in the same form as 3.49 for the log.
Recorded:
2.21
